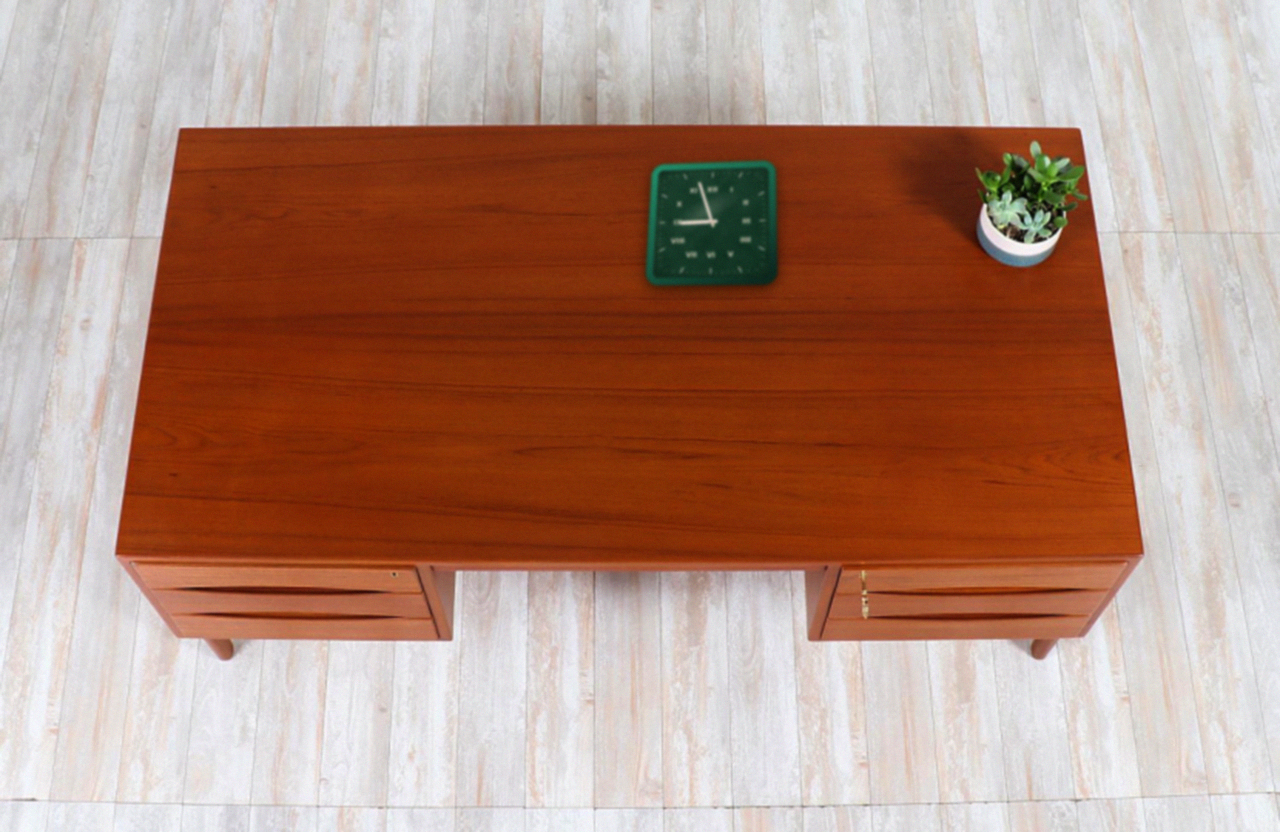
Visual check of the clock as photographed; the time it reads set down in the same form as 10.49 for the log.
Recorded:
8.57
